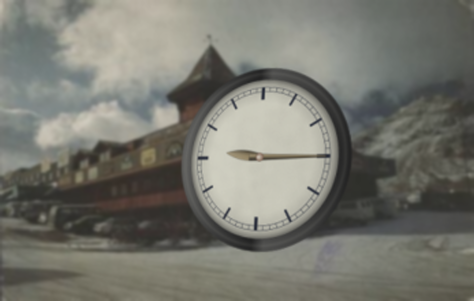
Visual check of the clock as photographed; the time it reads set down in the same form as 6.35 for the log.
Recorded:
9.15
